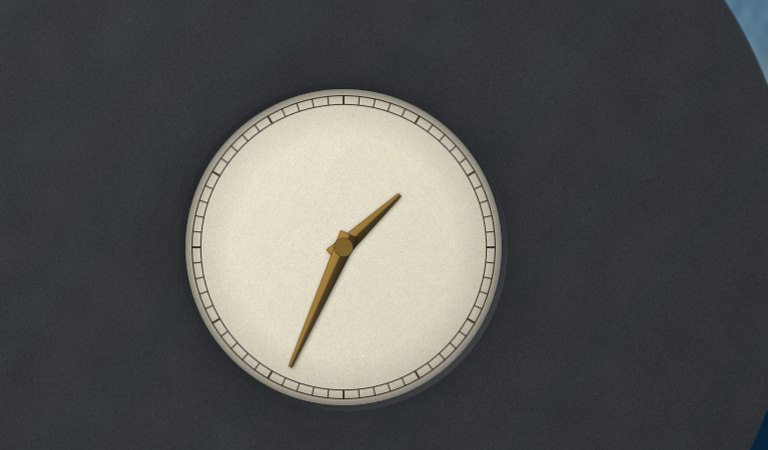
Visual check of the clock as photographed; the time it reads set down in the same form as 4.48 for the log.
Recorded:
1.34
